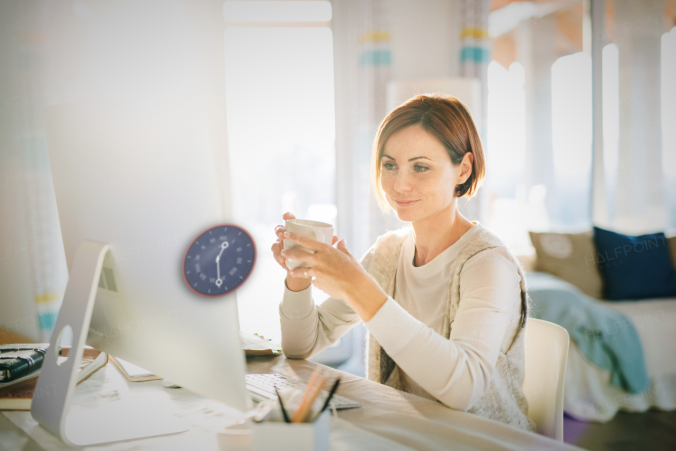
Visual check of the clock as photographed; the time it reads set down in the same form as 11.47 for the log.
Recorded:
12.27
